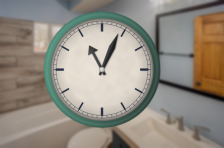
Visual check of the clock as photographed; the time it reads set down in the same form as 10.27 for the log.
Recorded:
11.04
